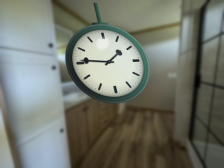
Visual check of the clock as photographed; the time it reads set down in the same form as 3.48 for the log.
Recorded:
1.46
